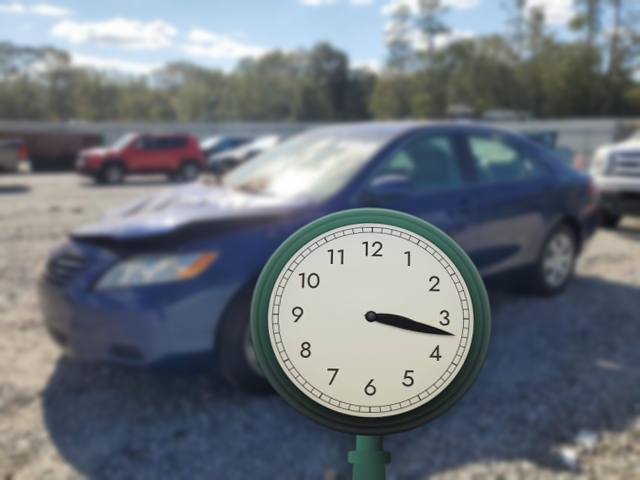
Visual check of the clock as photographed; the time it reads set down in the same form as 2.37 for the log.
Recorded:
3.17
